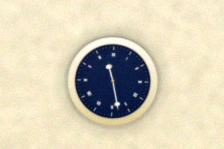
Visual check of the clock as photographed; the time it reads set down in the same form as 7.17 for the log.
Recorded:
11.28
